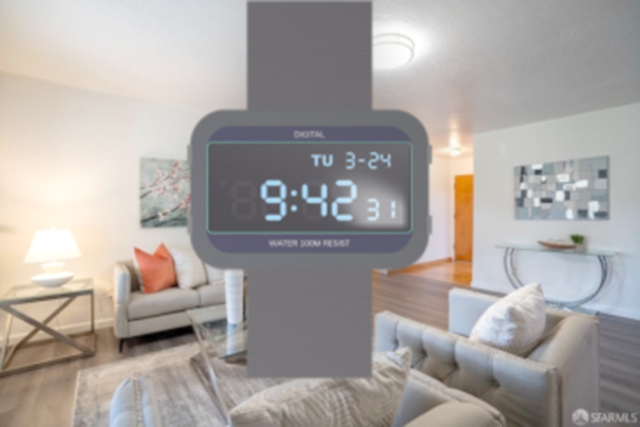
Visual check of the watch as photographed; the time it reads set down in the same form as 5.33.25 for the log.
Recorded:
9.42.31
